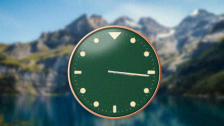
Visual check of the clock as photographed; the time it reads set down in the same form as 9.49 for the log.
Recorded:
3.16
